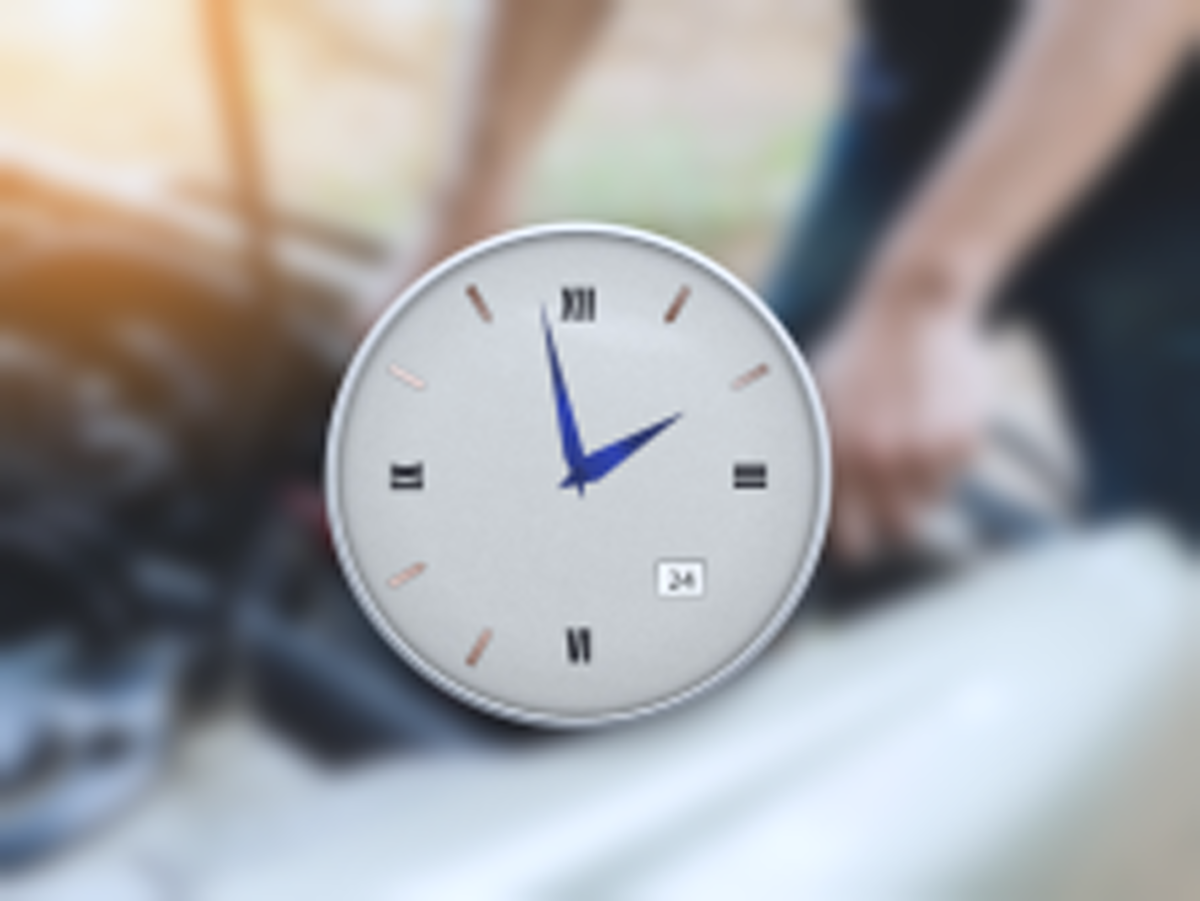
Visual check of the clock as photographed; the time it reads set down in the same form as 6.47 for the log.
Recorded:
1.58
